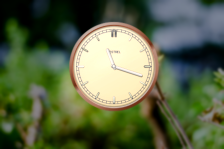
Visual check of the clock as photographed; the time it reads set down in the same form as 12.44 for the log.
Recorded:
11.18
